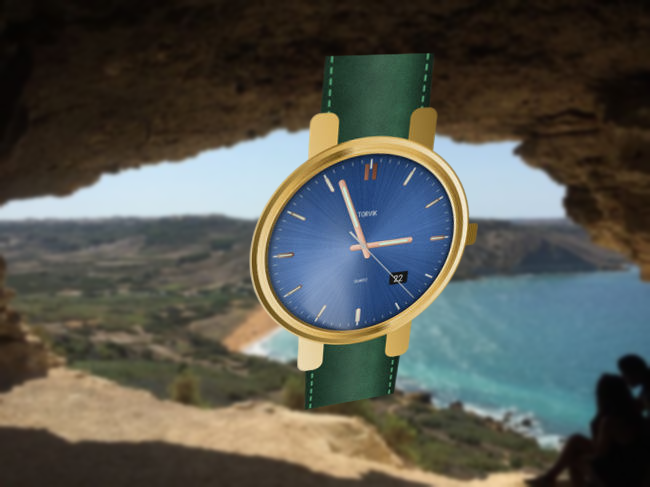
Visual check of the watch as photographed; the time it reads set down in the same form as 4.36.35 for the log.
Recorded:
2.56.23
